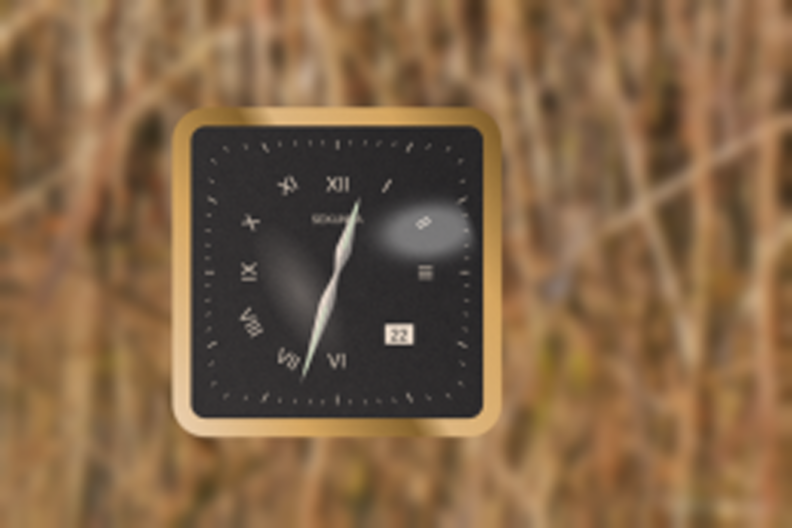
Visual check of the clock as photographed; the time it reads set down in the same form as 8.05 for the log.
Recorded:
12.33
